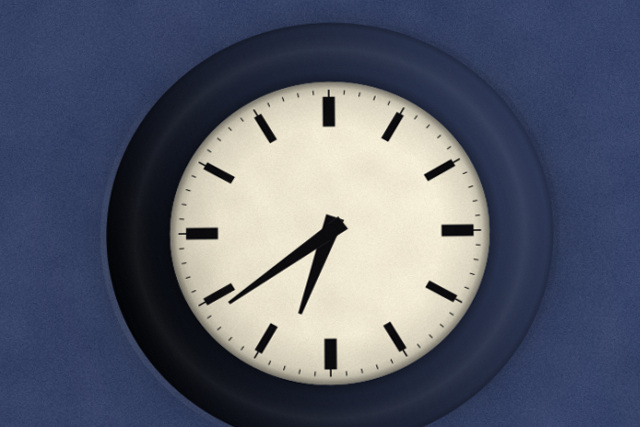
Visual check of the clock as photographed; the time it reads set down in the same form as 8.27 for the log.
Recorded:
6.39
